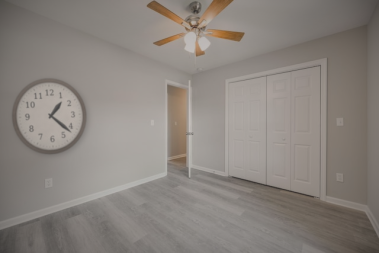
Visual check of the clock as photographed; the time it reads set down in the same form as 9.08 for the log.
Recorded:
1.22
